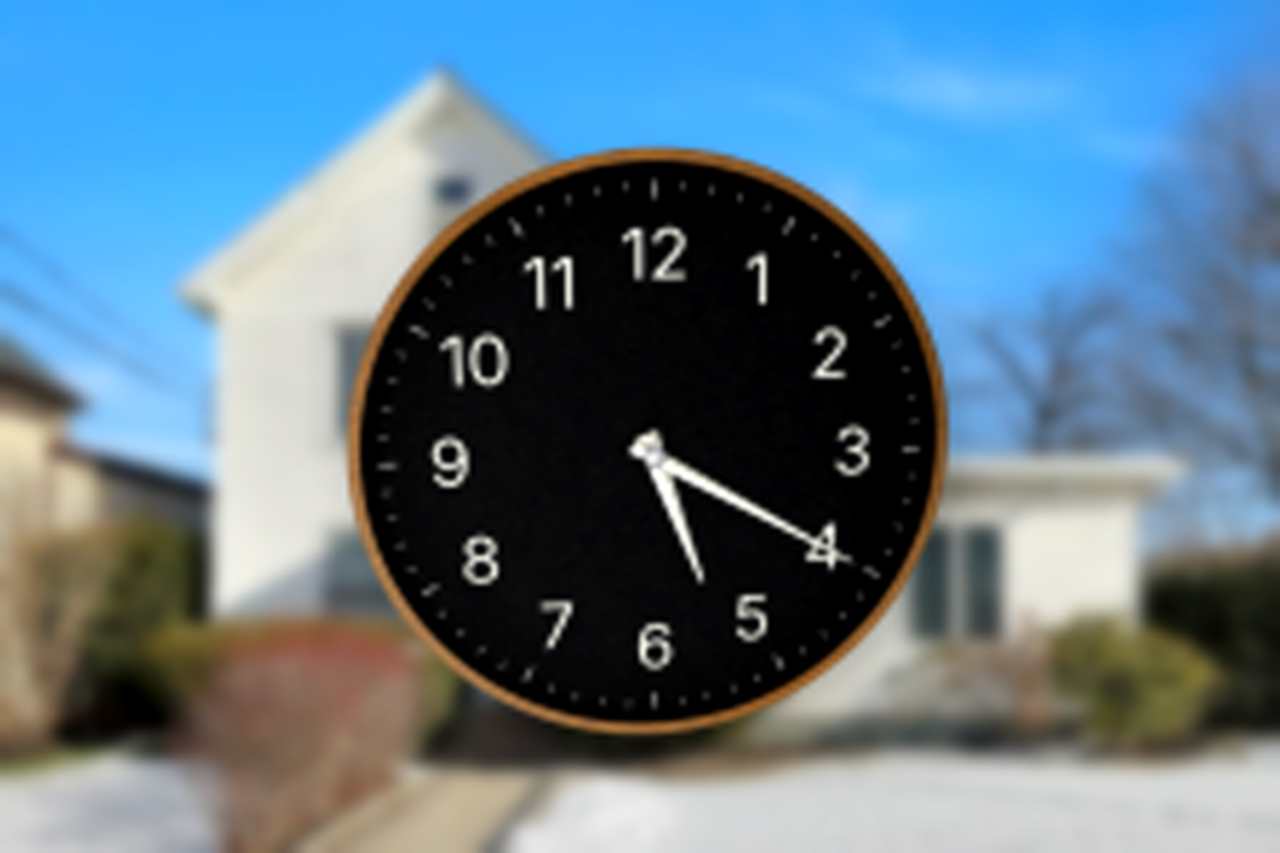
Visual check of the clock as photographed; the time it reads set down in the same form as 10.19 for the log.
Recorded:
5.20
